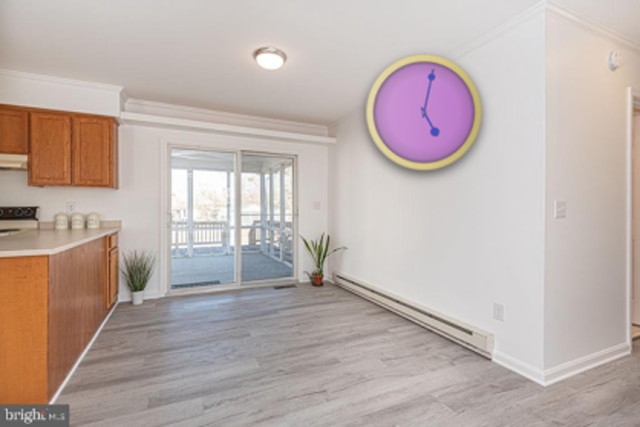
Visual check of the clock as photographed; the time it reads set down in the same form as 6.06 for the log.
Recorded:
5.02
